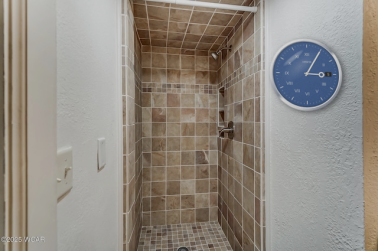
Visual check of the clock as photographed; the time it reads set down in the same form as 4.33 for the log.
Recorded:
3.05
